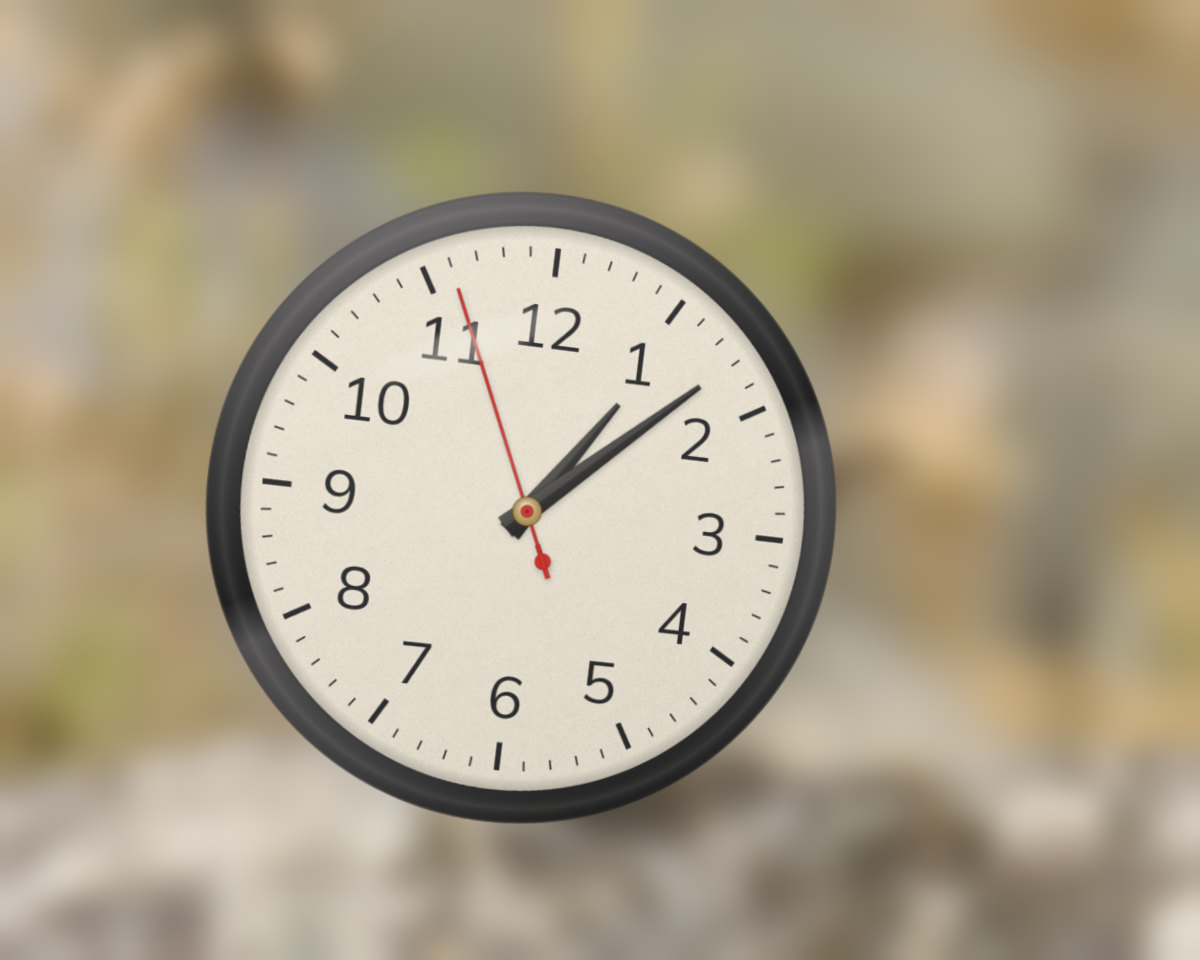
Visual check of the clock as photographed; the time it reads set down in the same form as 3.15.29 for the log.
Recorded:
1.07.56
